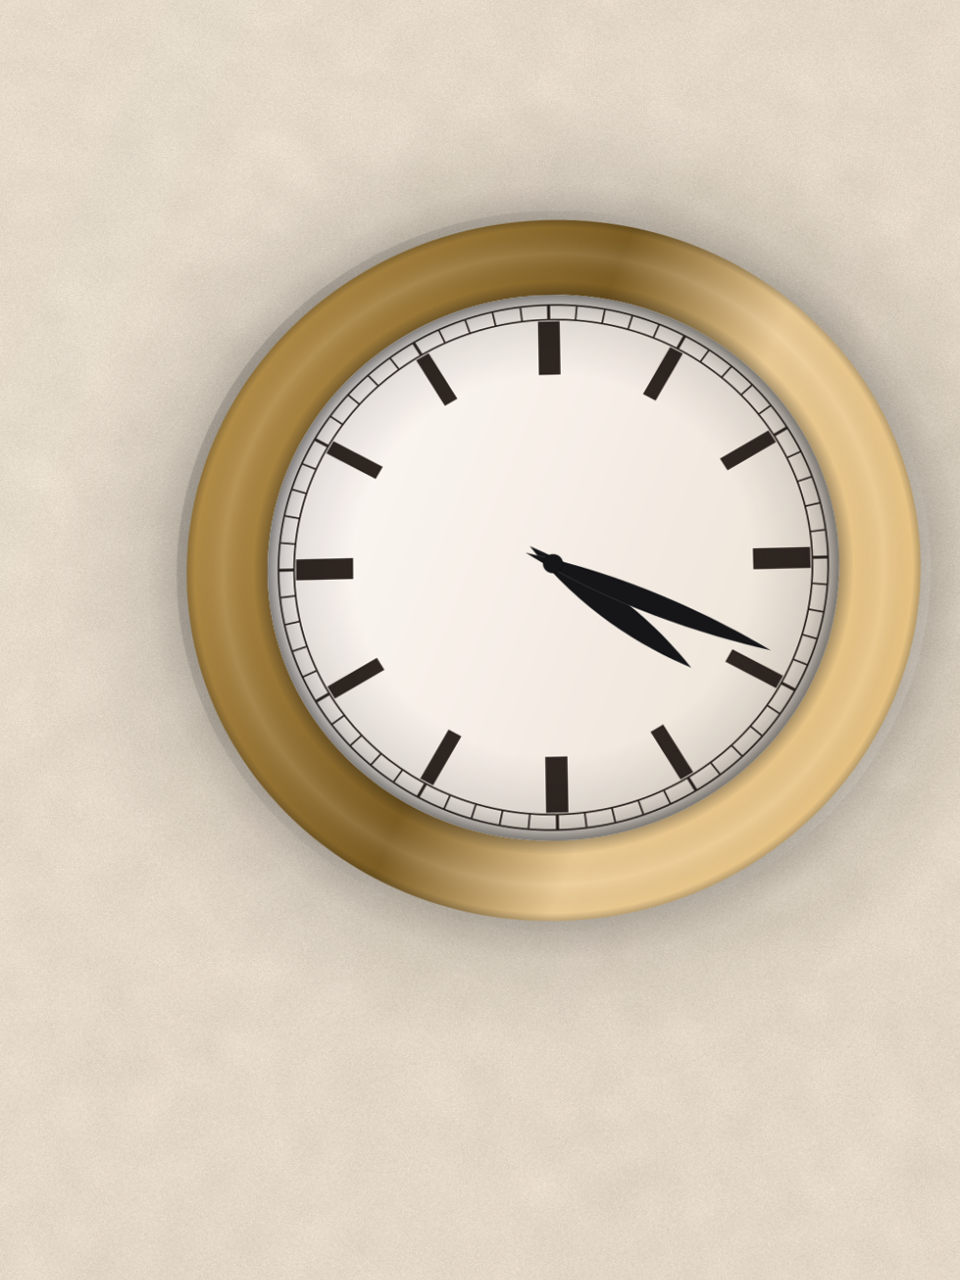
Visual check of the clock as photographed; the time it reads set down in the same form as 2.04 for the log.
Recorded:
4.19
